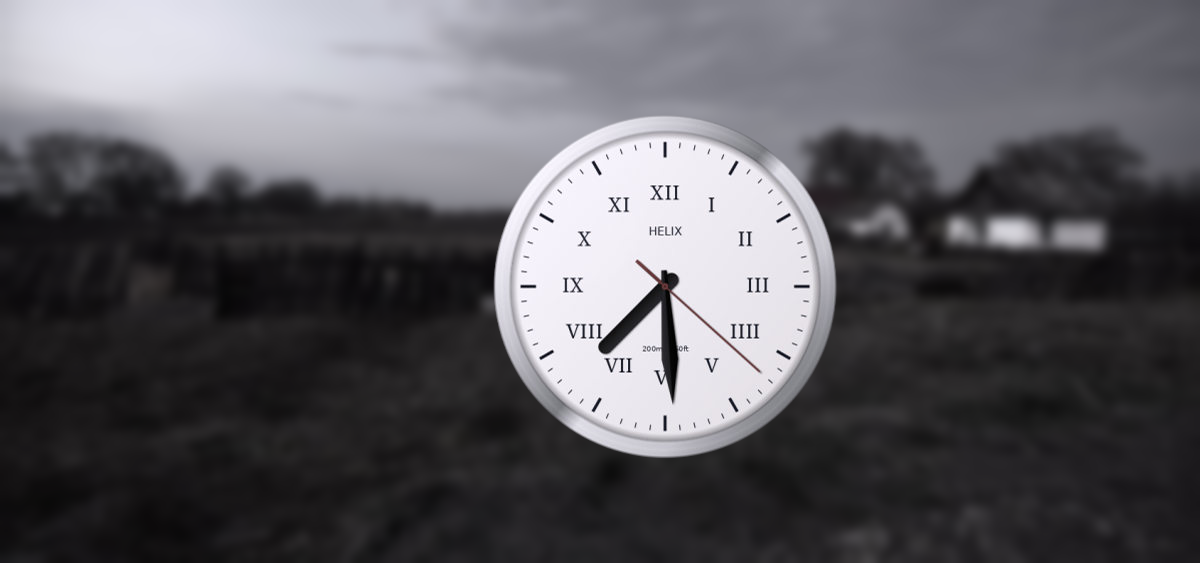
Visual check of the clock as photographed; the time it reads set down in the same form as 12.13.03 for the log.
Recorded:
7.29.22
